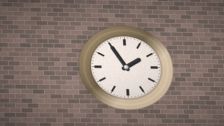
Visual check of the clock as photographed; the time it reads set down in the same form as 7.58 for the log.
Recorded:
1.55
